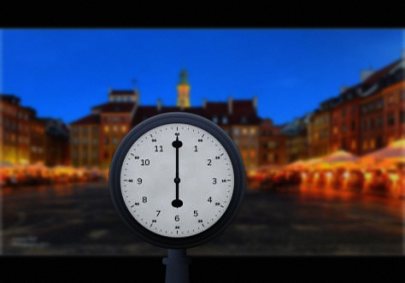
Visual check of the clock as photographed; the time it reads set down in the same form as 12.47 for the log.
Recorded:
6.00
